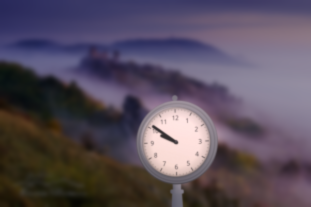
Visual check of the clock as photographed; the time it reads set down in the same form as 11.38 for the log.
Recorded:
9.51
